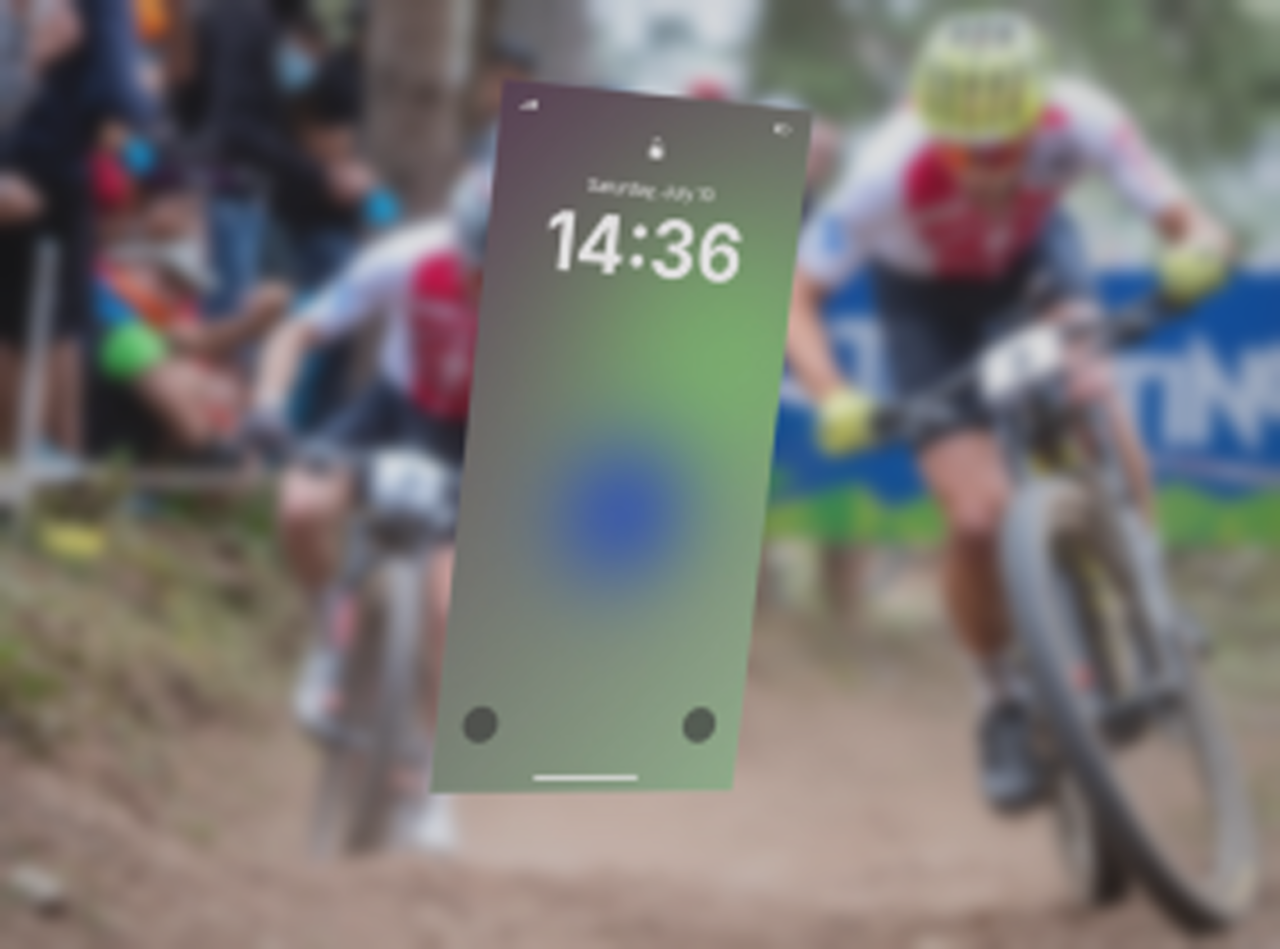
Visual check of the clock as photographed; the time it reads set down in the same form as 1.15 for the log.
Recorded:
14.36
